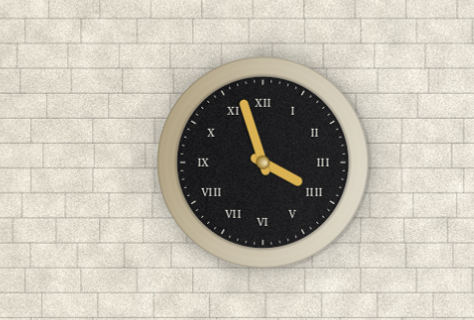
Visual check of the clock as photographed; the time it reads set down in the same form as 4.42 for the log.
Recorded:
3.57
